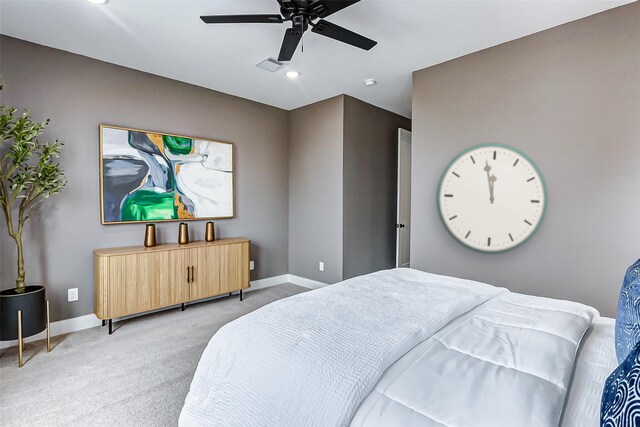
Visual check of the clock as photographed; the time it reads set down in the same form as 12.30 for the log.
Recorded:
11.58
